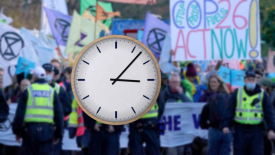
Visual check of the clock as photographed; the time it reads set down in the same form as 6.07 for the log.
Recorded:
3.07
